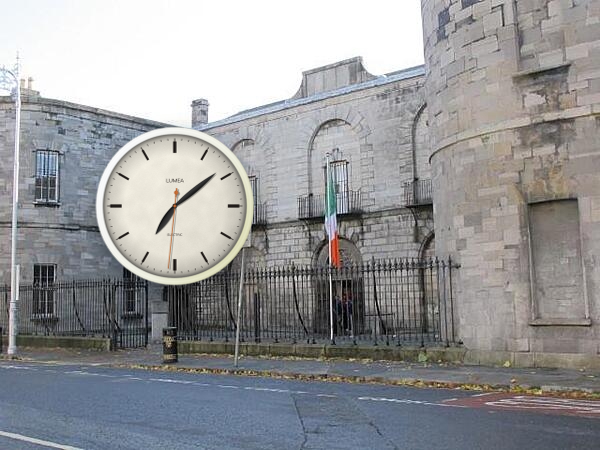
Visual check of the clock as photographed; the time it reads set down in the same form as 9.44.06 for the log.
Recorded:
7.08.31
